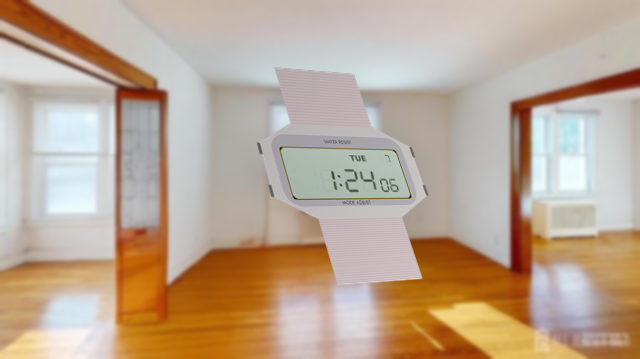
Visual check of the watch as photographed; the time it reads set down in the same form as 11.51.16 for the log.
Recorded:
1.24.06
